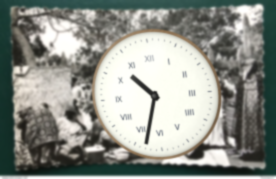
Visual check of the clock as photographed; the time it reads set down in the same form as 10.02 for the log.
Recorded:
10.33
